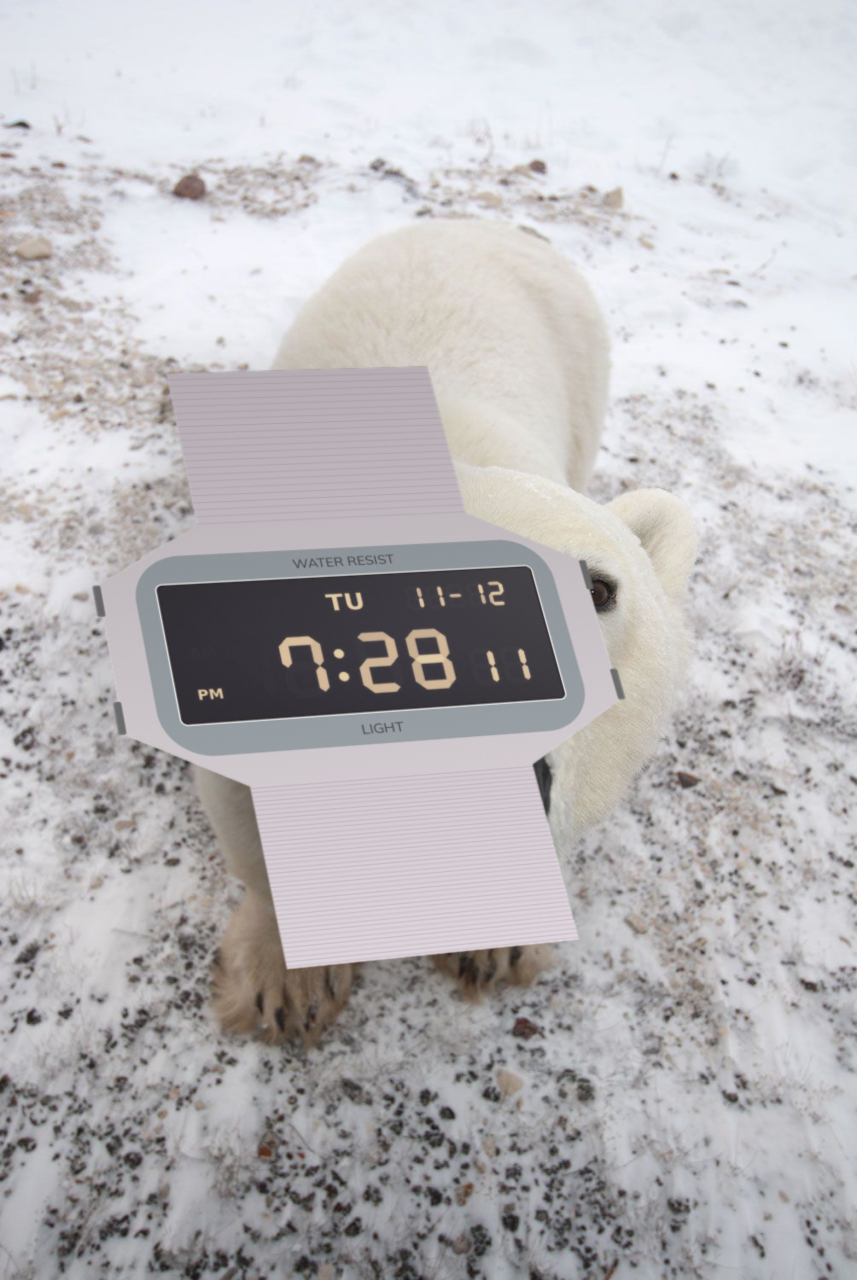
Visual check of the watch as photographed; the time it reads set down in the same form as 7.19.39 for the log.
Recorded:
7.28.11
